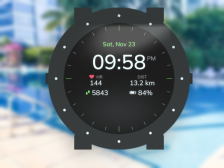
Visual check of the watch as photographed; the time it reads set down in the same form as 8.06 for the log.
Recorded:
9.58
